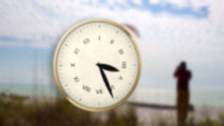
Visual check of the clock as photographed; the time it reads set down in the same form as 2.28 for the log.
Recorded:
4.31
